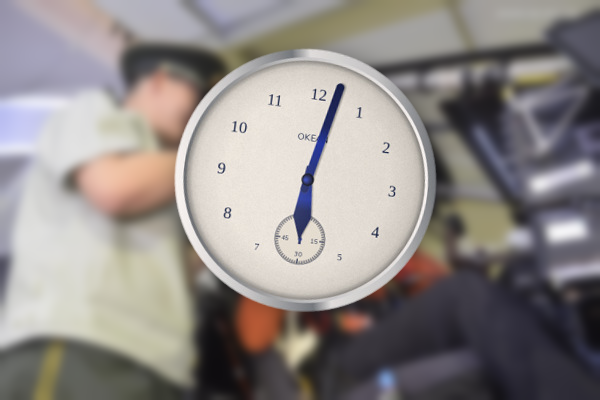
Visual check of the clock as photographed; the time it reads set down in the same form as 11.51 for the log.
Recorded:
6.02
